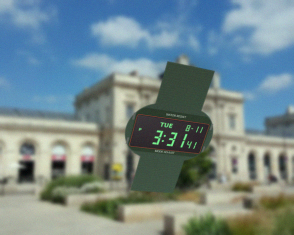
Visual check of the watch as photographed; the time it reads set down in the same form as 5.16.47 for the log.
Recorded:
3.31.41
